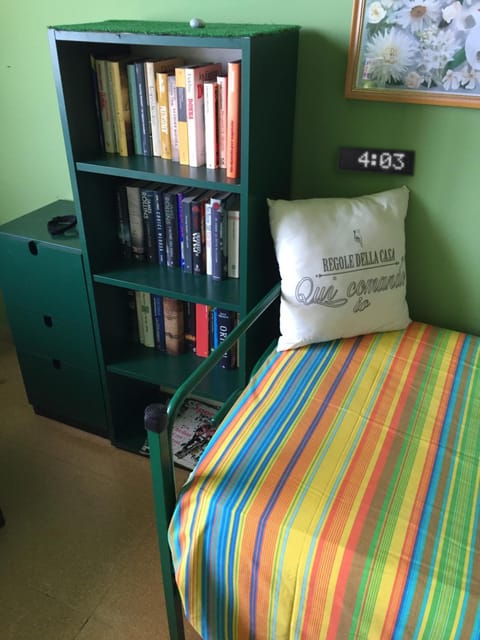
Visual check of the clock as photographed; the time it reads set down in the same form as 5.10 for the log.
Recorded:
4.03
